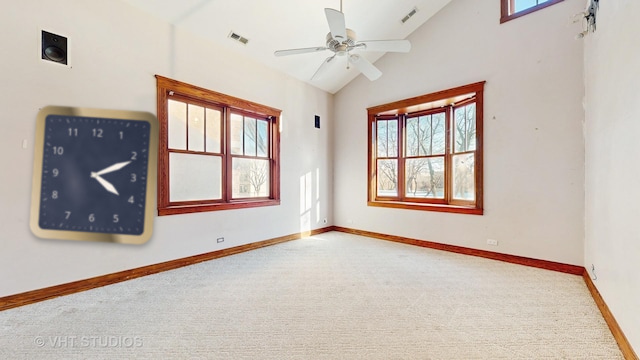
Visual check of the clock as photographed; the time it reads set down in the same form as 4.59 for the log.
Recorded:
4.11
